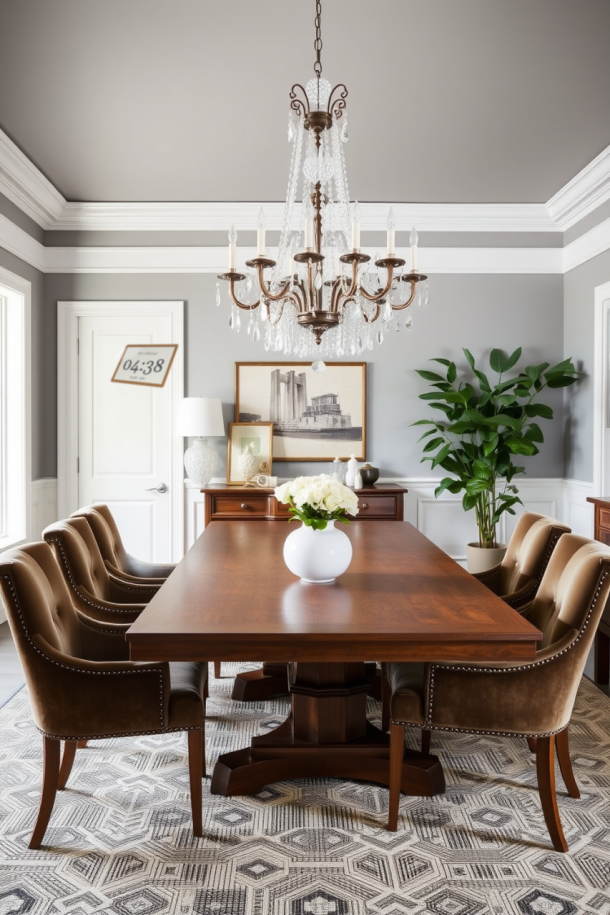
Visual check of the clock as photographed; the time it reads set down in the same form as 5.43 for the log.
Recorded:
4.38
